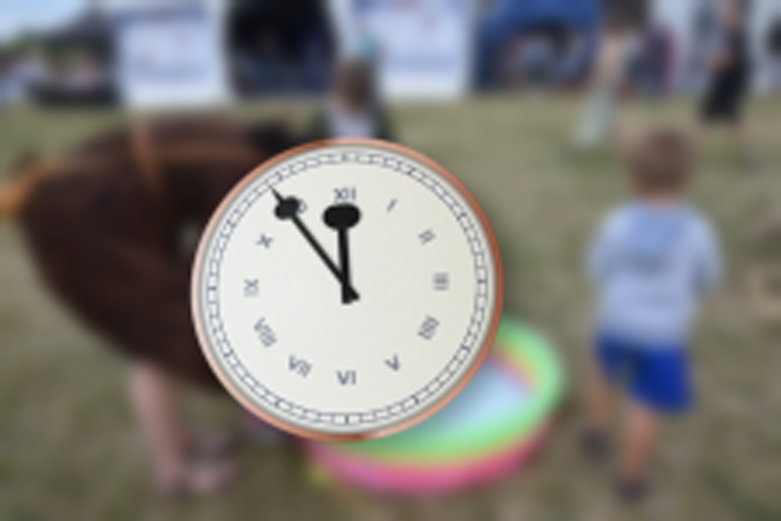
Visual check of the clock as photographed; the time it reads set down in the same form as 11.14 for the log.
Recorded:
11.54
